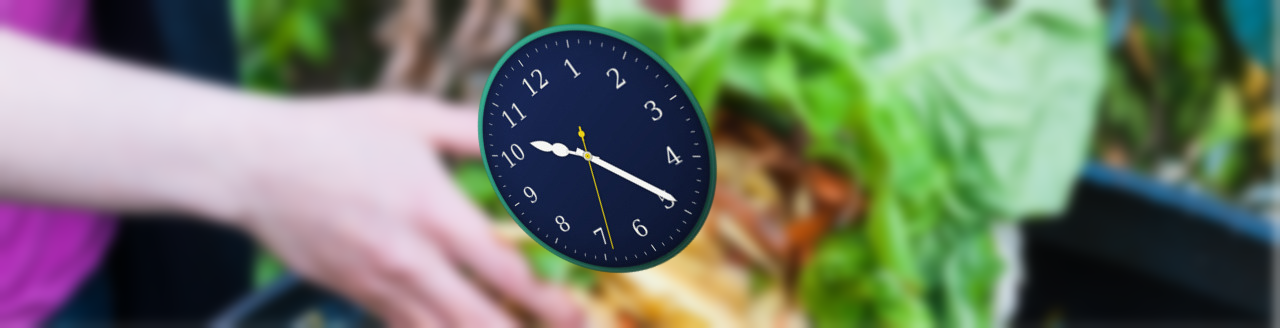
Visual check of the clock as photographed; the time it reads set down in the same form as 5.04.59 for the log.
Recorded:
10.24.34
